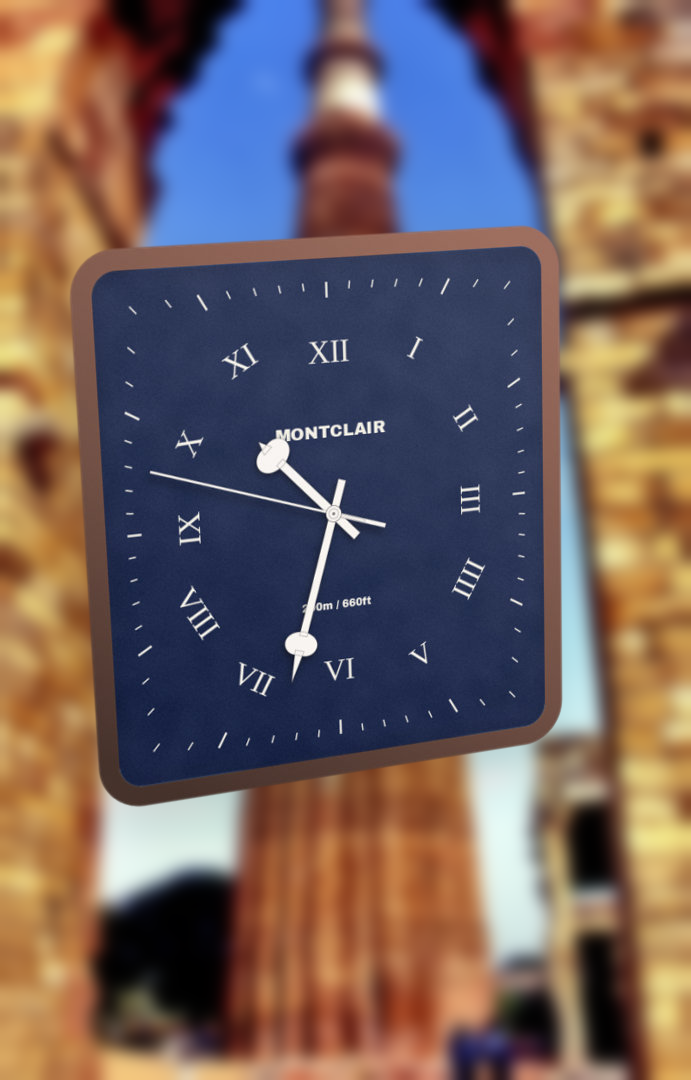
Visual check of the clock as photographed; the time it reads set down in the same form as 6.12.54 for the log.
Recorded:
10.32.48
